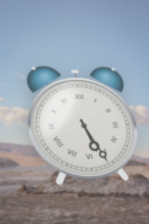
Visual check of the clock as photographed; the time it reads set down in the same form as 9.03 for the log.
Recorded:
5.26
